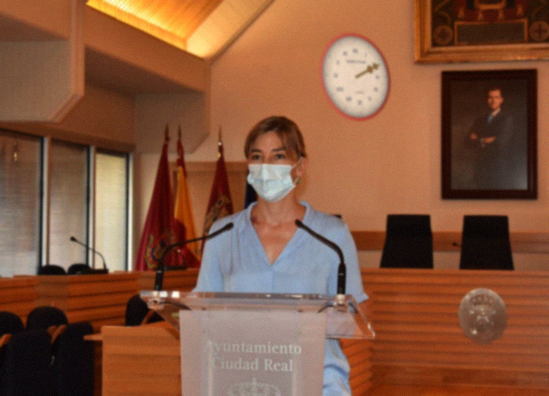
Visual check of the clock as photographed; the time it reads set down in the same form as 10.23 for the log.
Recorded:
2.11
